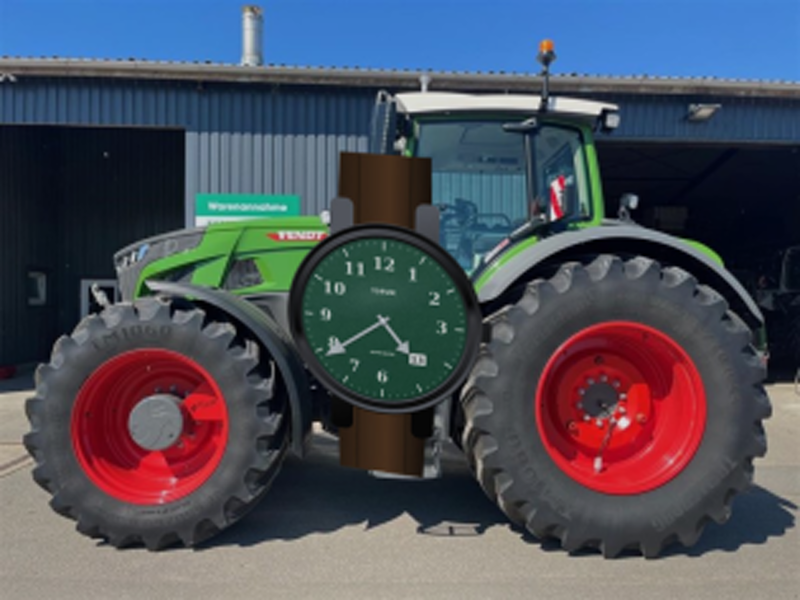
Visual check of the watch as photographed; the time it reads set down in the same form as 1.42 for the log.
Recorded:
4.39
